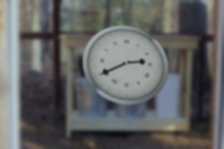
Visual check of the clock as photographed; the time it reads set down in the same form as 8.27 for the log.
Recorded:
2.40
